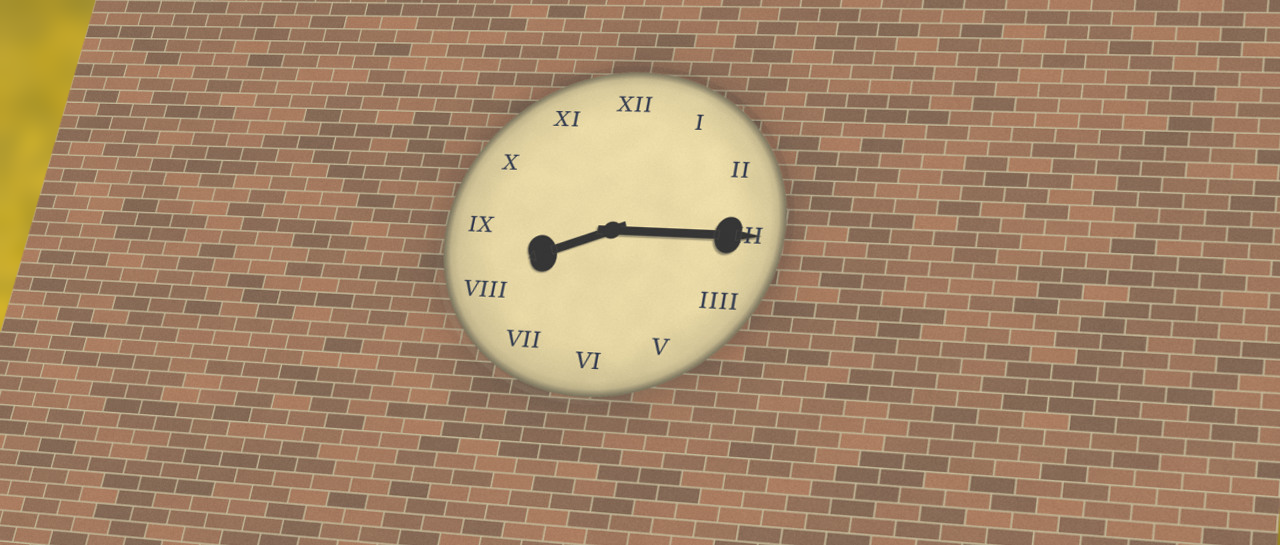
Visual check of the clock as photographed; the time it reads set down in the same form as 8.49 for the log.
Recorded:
8.15
